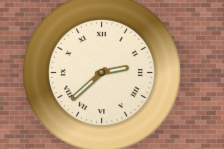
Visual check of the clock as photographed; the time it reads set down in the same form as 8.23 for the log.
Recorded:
2.38
